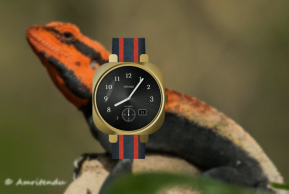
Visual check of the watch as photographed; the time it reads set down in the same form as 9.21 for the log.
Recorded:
8.06
